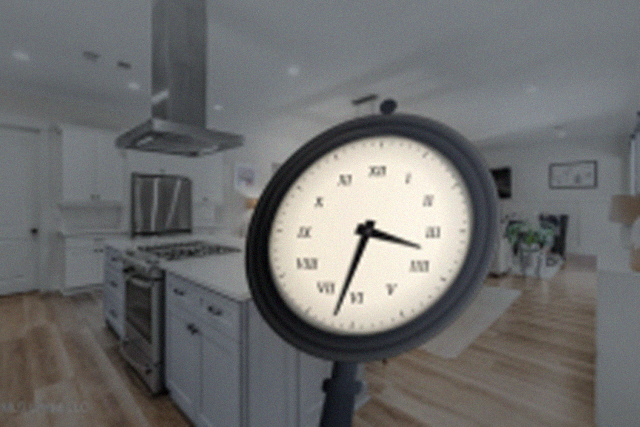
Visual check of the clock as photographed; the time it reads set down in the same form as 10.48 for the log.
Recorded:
3.32
